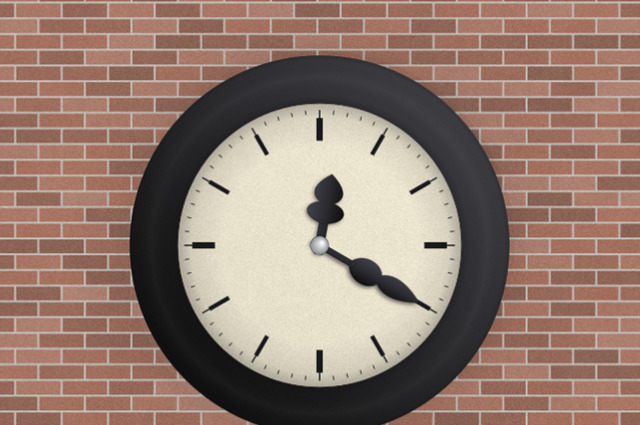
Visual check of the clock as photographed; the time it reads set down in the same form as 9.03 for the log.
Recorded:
12.20
